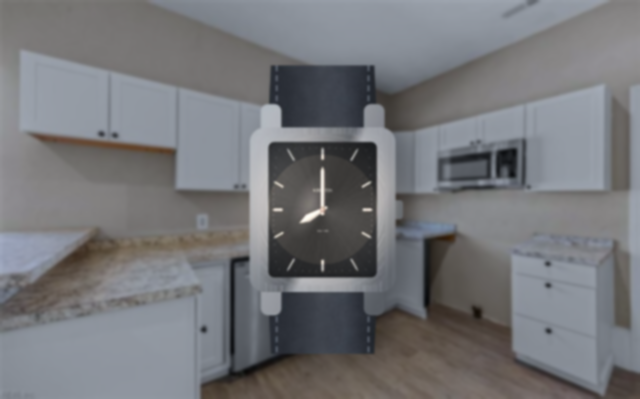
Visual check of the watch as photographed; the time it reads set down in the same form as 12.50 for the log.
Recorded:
8.00
